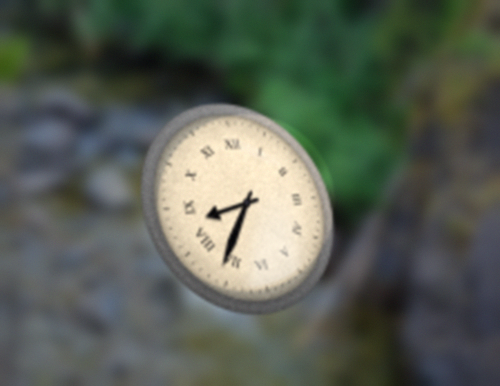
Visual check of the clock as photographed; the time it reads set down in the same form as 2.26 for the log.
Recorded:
8.36
